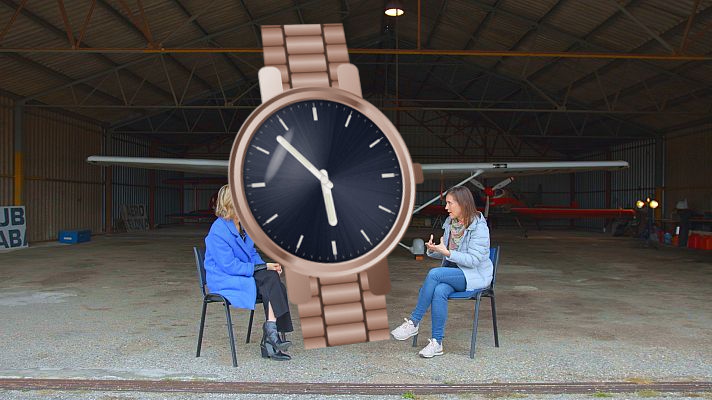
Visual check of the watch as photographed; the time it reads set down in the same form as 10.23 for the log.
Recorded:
5.53
